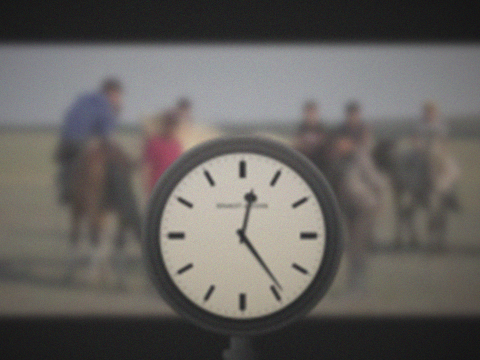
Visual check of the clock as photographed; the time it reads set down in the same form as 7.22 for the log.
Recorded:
12.24
